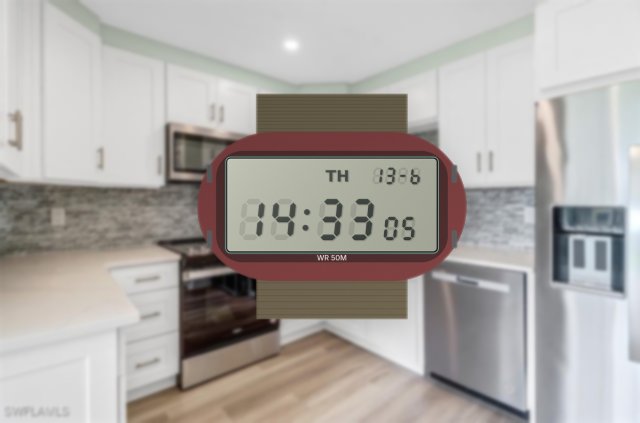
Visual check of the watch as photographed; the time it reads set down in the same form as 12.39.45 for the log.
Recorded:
14.33.05
